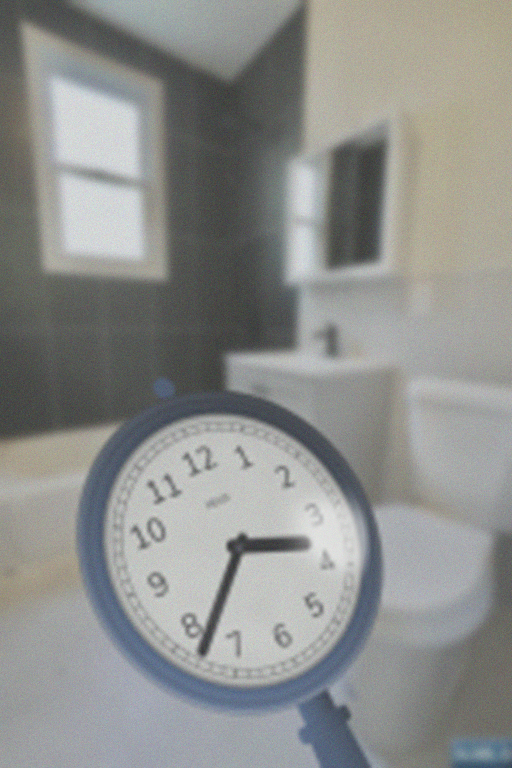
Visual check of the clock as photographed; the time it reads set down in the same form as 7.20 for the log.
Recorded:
3.38
